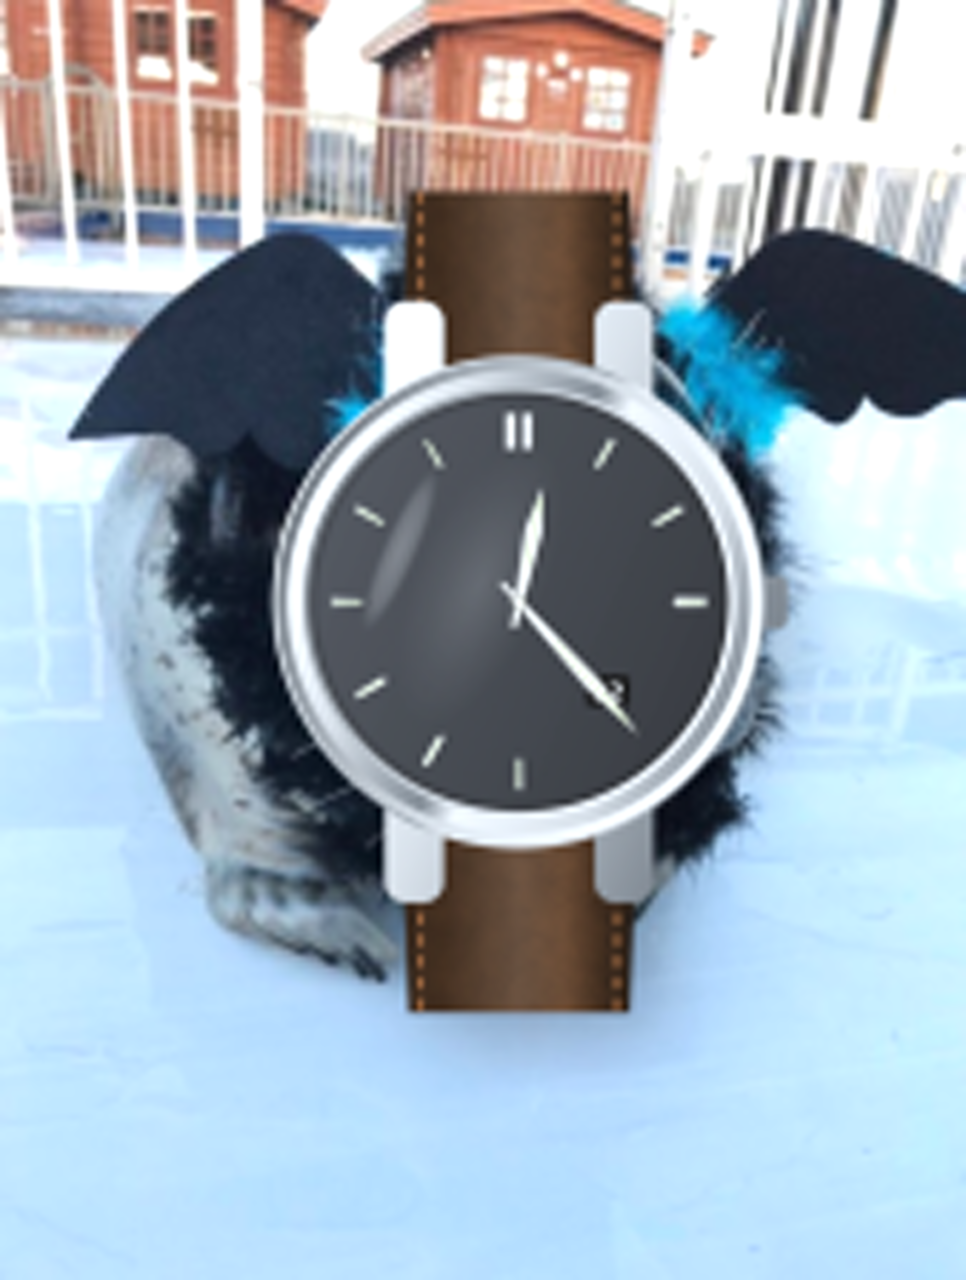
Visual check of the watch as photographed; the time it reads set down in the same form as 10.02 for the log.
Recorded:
12.23
